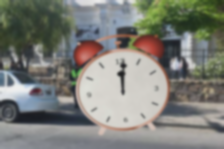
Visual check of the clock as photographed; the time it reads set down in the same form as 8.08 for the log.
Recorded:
12.01
